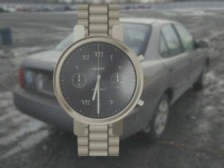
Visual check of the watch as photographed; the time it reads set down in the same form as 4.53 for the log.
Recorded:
6.30
